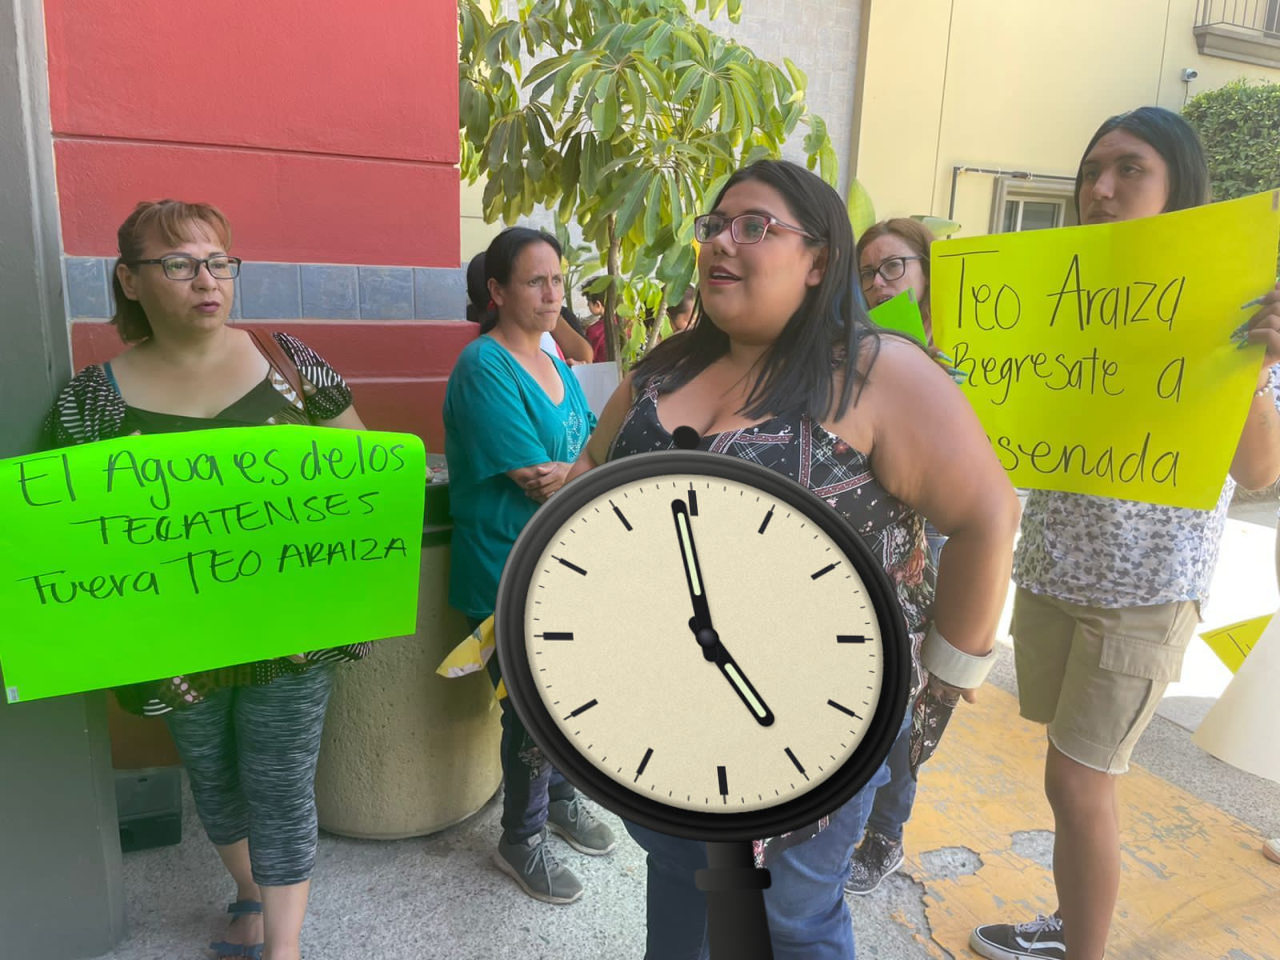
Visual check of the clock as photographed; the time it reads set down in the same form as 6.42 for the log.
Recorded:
4.59
